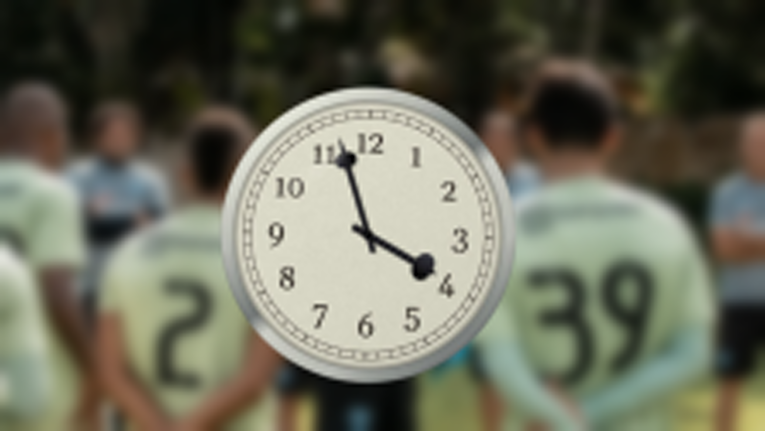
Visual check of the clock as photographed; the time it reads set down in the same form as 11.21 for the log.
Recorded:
3.57
